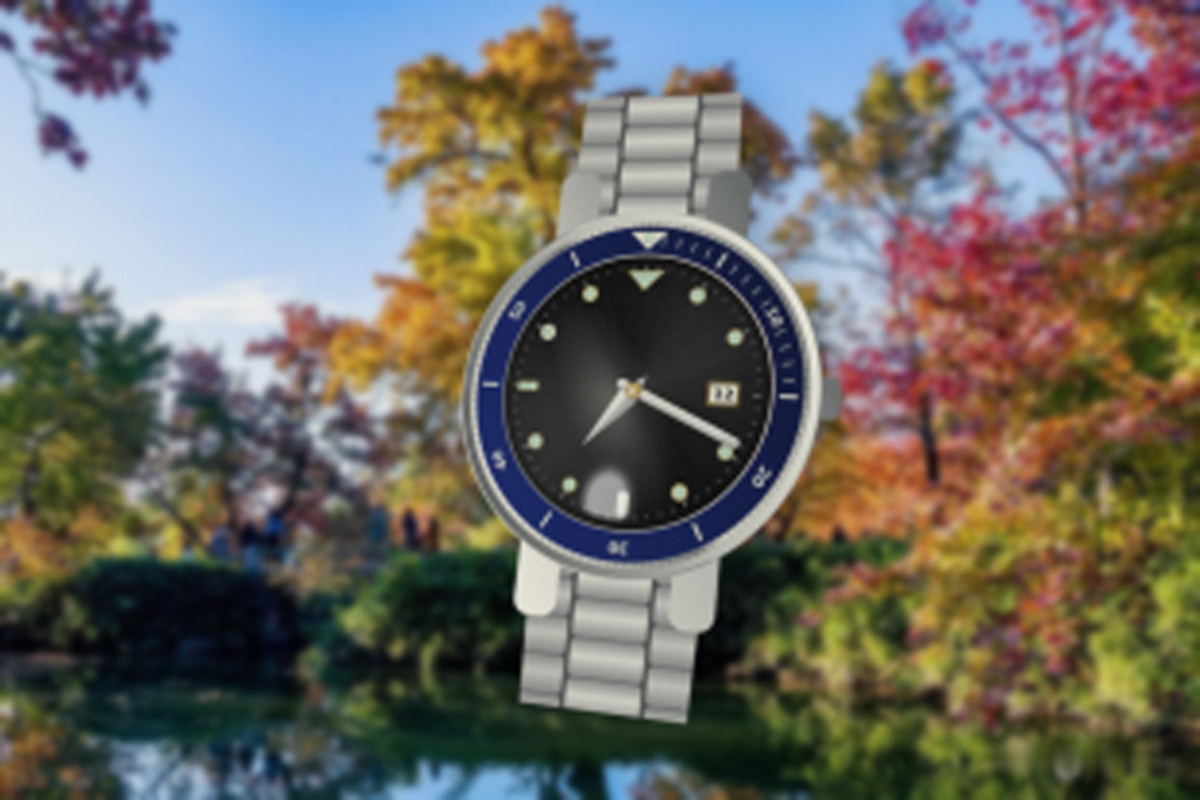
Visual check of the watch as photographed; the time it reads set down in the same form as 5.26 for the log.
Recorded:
7.19
